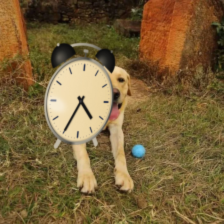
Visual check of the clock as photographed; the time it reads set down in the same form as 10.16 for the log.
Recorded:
4.35
